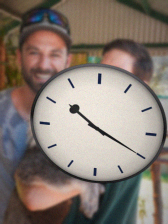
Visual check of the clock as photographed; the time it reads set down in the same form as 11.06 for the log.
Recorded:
10.20
